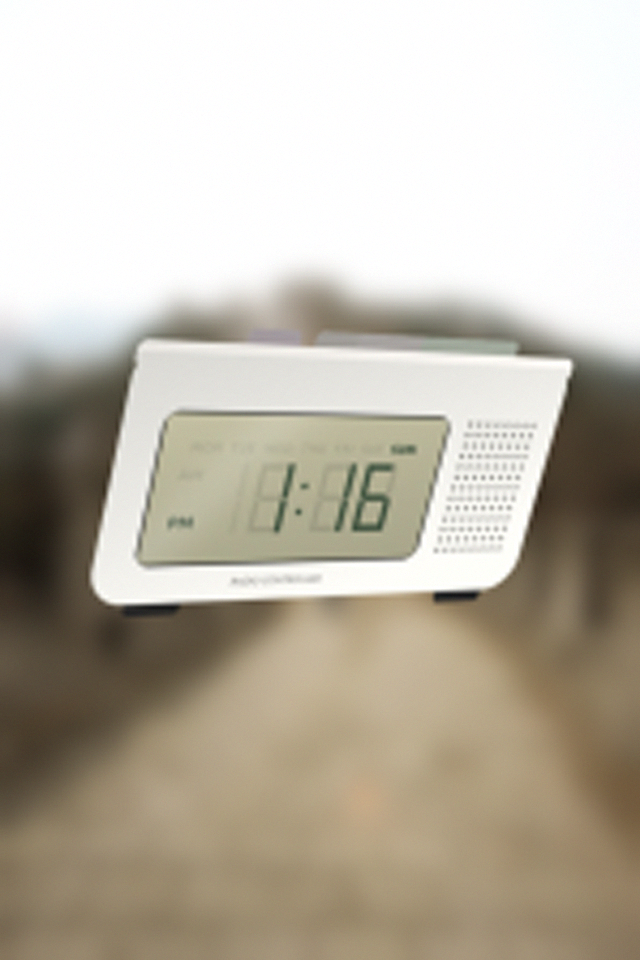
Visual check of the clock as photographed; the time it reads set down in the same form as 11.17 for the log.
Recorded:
1.16
